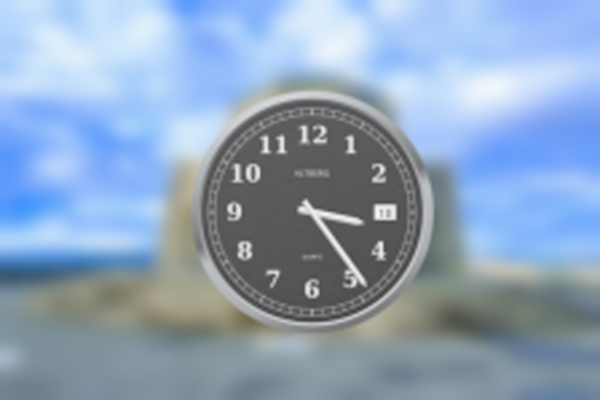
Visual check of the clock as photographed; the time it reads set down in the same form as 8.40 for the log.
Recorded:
3.24
